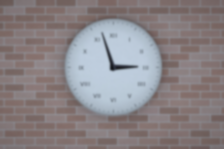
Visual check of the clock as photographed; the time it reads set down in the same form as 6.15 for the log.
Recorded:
2.57
